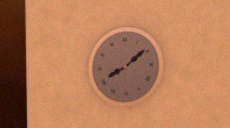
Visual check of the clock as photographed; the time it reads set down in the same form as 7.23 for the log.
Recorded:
8.09
